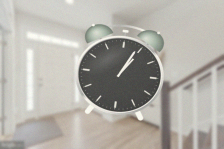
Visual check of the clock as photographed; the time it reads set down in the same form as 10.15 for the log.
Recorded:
1.04
